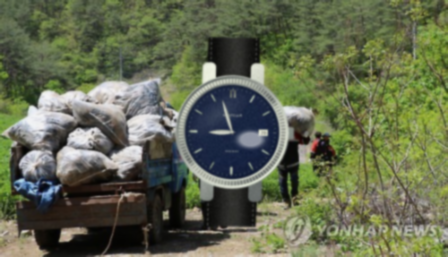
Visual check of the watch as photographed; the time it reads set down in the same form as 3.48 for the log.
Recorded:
8.57
